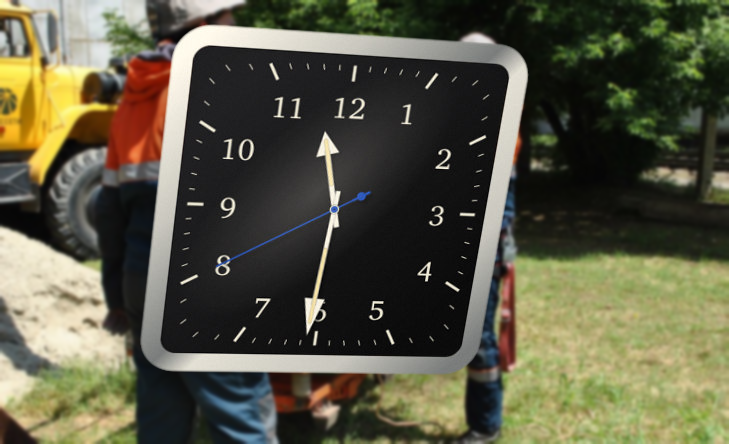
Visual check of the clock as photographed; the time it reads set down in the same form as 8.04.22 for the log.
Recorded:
11.30.40
